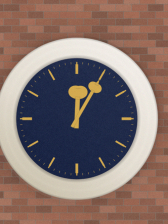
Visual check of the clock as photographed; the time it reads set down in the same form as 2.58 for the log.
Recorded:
12.05
